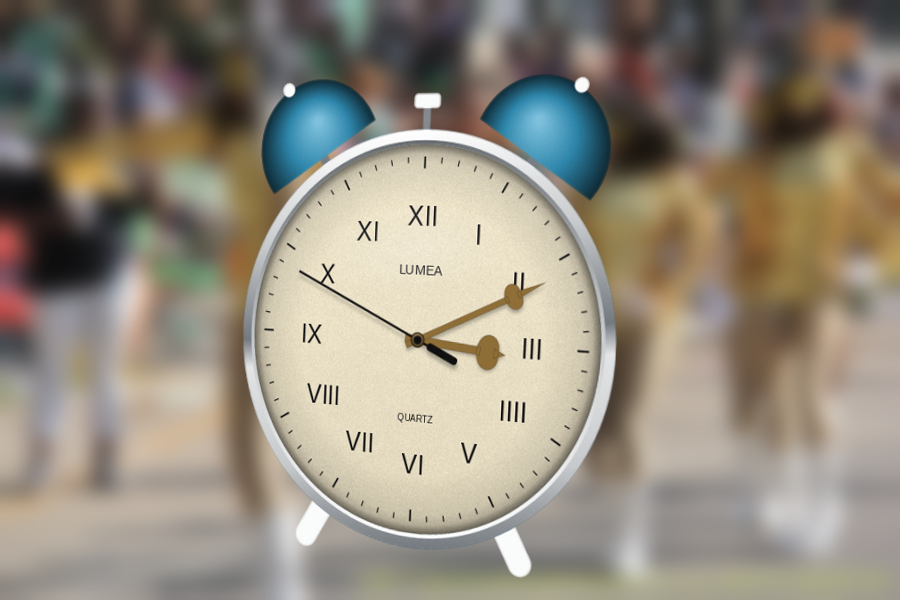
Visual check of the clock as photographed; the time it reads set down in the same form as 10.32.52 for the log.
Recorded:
3.10.49
